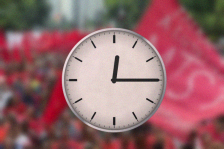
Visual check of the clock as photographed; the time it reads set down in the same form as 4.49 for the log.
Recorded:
12.15
